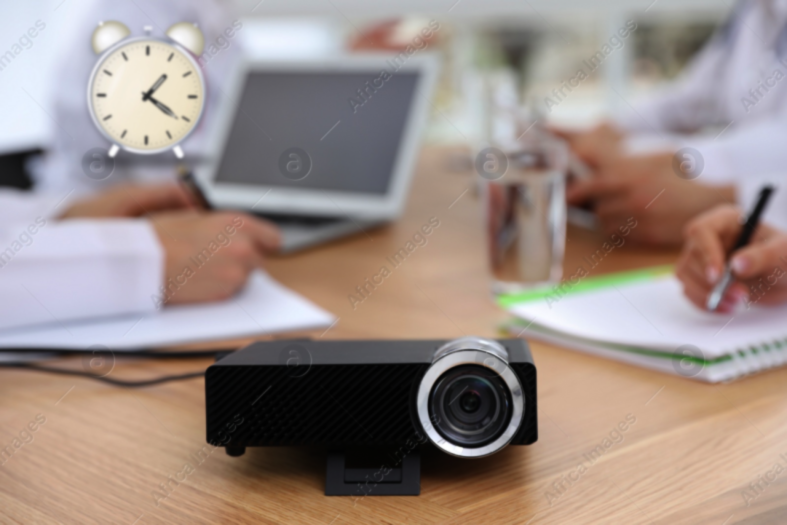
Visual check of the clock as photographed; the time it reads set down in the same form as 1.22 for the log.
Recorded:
1.21
